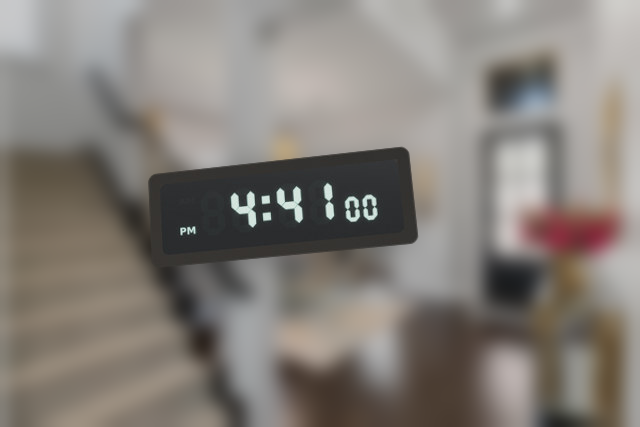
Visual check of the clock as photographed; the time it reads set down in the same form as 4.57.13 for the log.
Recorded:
4.41.00
